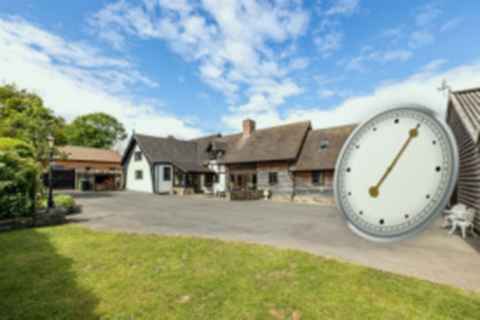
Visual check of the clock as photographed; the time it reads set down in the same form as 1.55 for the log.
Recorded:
7.05
